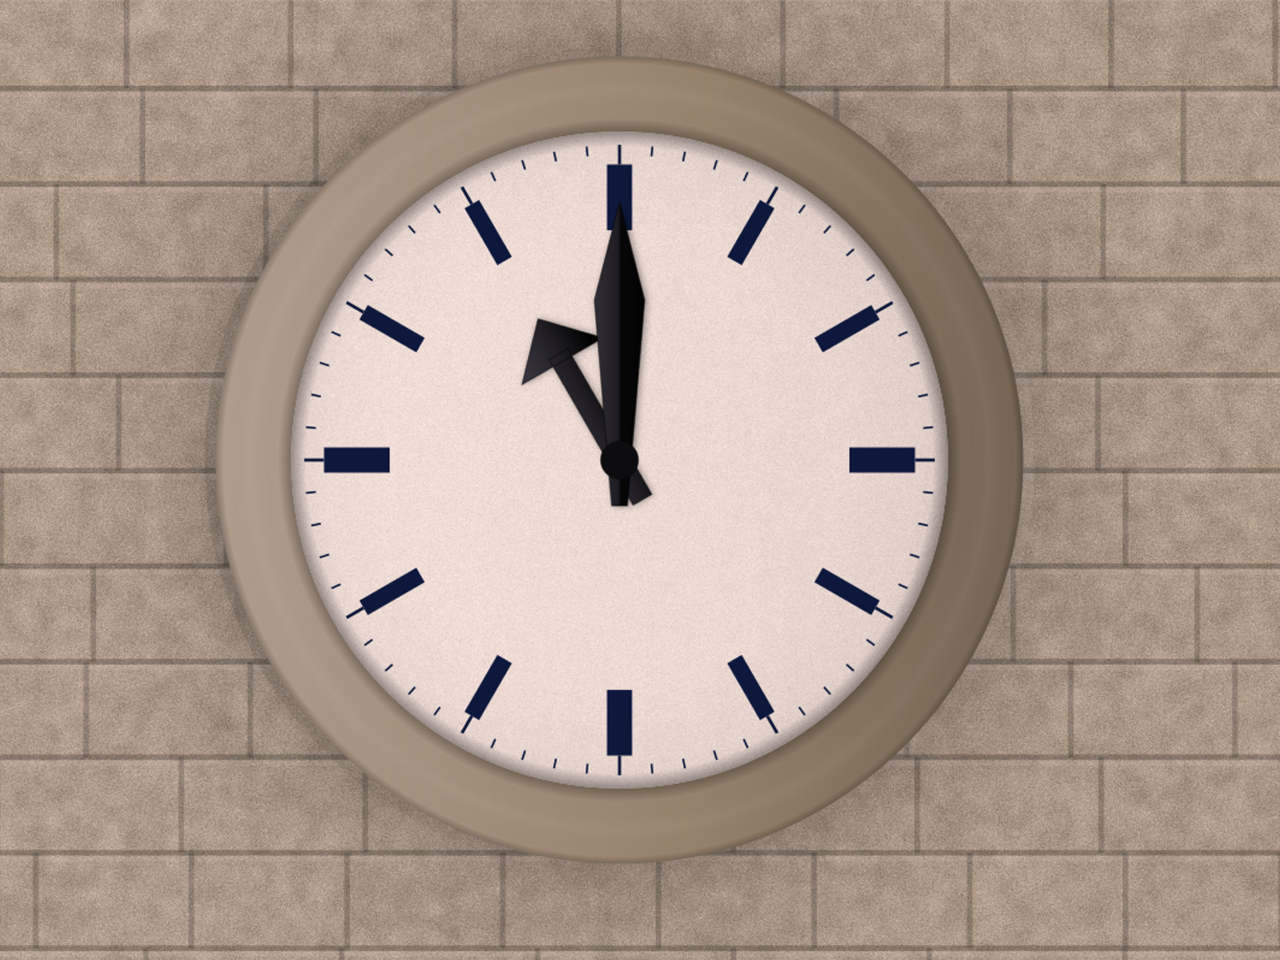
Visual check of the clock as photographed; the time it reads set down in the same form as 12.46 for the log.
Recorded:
11.00
